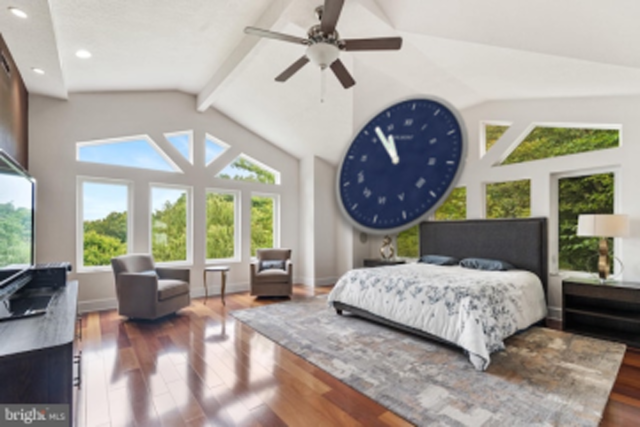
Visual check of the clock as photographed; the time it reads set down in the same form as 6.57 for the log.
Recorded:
10.52
